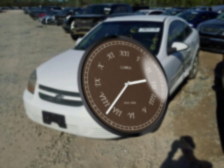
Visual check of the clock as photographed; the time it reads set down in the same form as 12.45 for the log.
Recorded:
2.37
